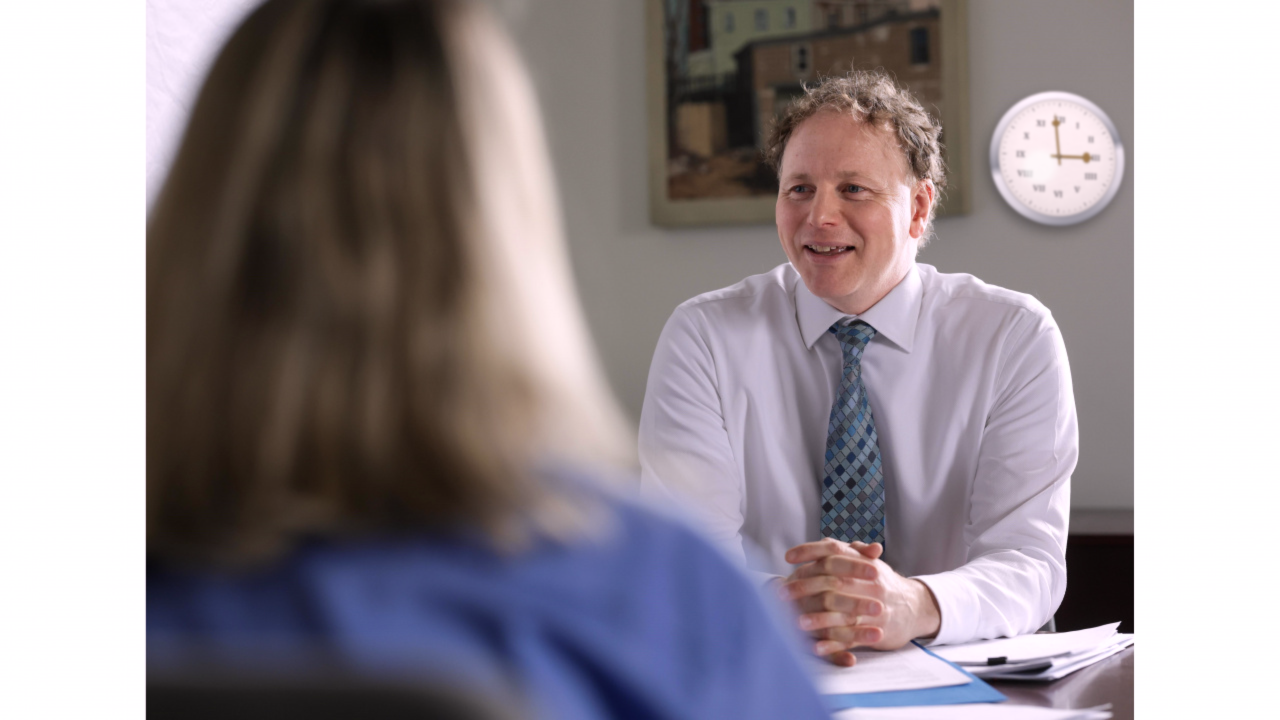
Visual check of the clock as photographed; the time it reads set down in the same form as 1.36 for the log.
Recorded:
2.59
